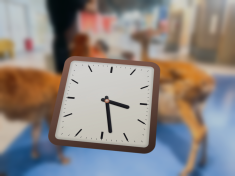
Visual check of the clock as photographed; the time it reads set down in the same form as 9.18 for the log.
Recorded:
3.28
